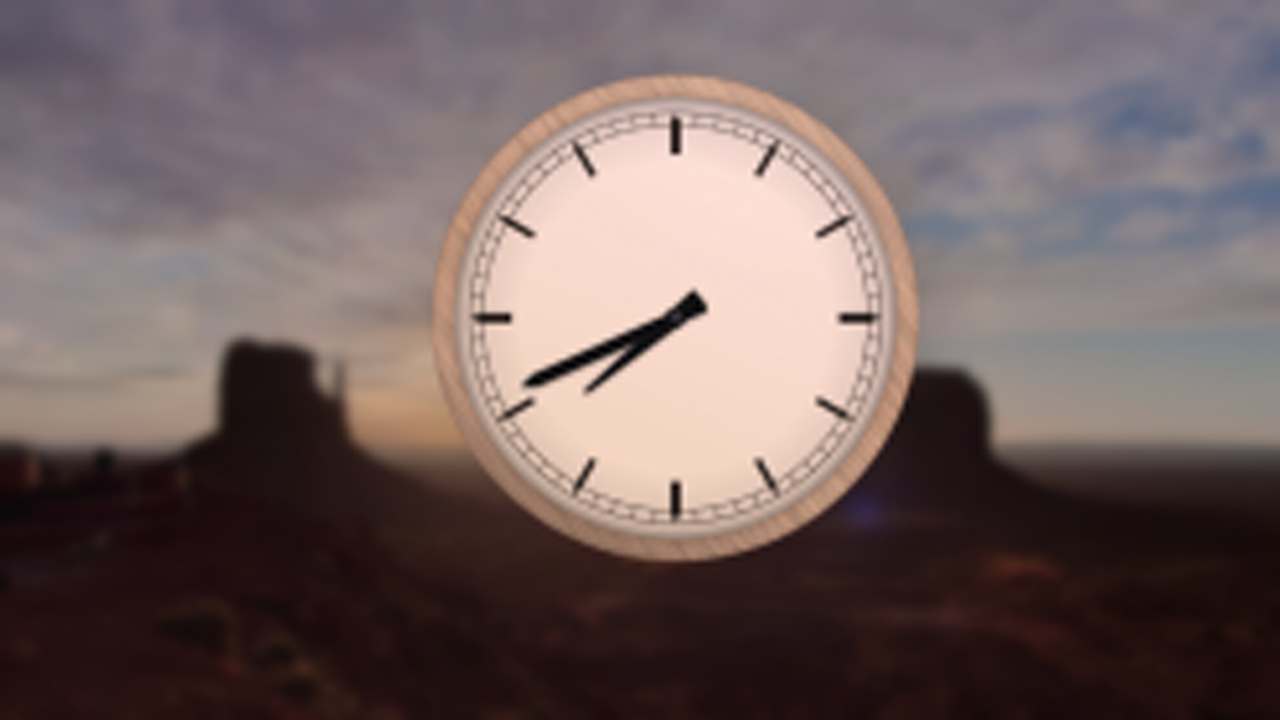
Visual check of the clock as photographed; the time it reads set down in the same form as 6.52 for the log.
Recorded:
7.41
